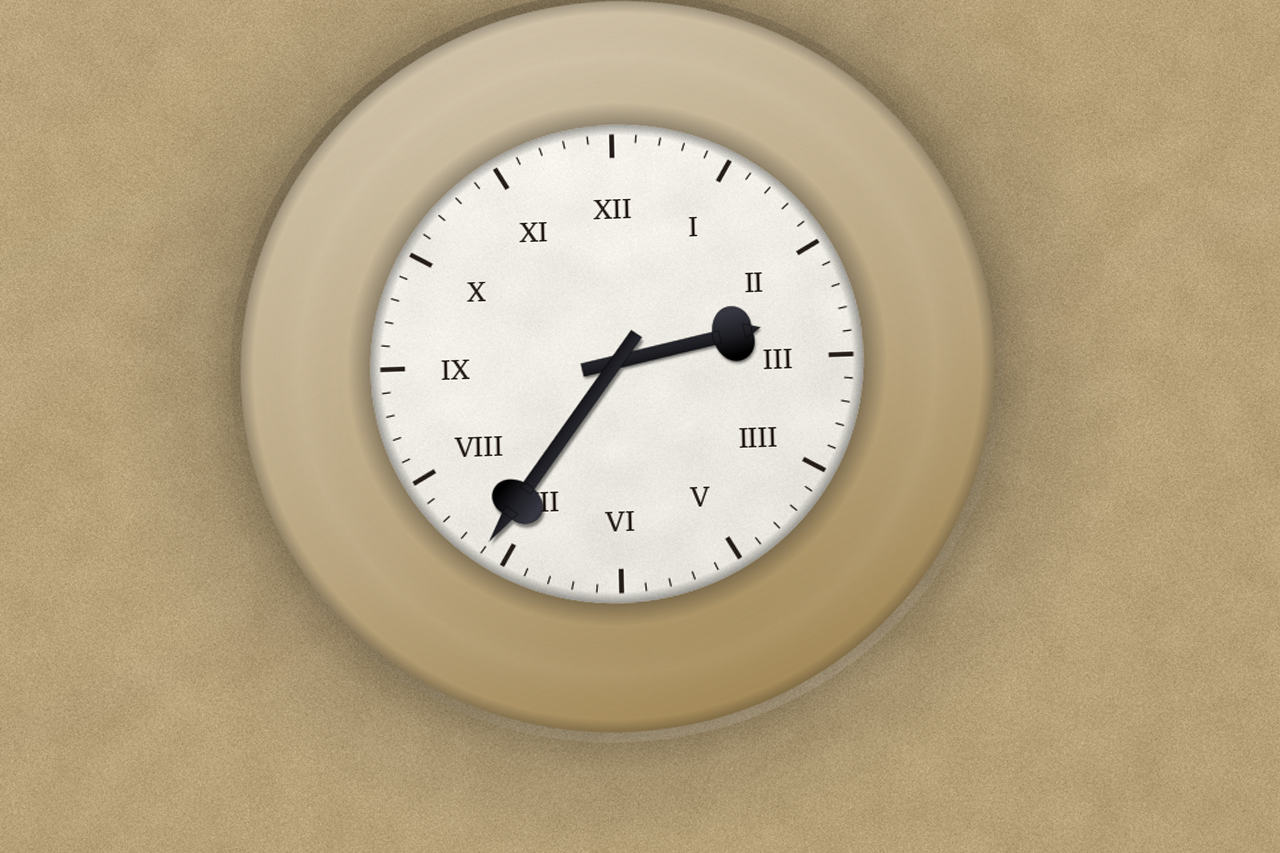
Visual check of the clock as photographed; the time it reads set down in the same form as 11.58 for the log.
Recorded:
2.36
